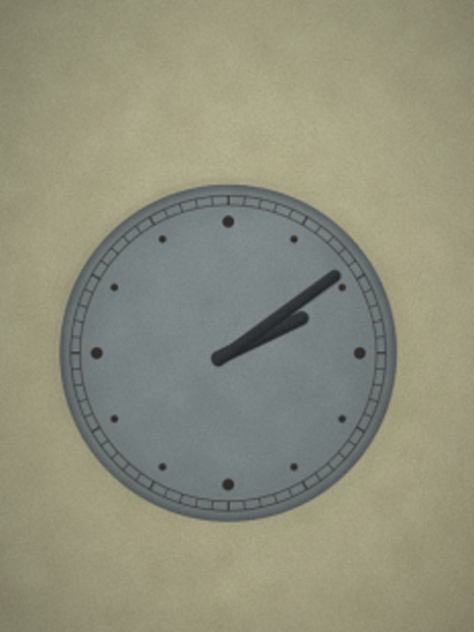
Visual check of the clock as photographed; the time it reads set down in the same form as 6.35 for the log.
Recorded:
2.09
